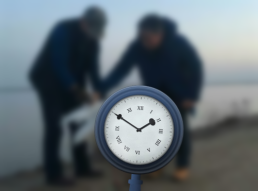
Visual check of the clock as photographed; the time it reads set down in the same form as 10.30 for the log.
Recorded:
1.50
